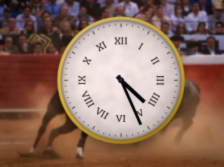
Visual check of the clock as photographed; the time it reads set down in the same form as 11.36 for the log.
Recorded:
4.26
